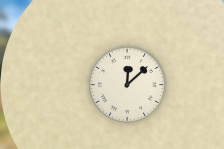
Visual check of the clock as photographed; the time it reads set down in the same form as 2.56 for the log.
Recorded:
12.08
